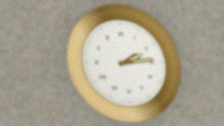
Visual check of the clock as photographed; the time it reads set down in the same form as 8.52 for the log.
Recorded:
2.14
